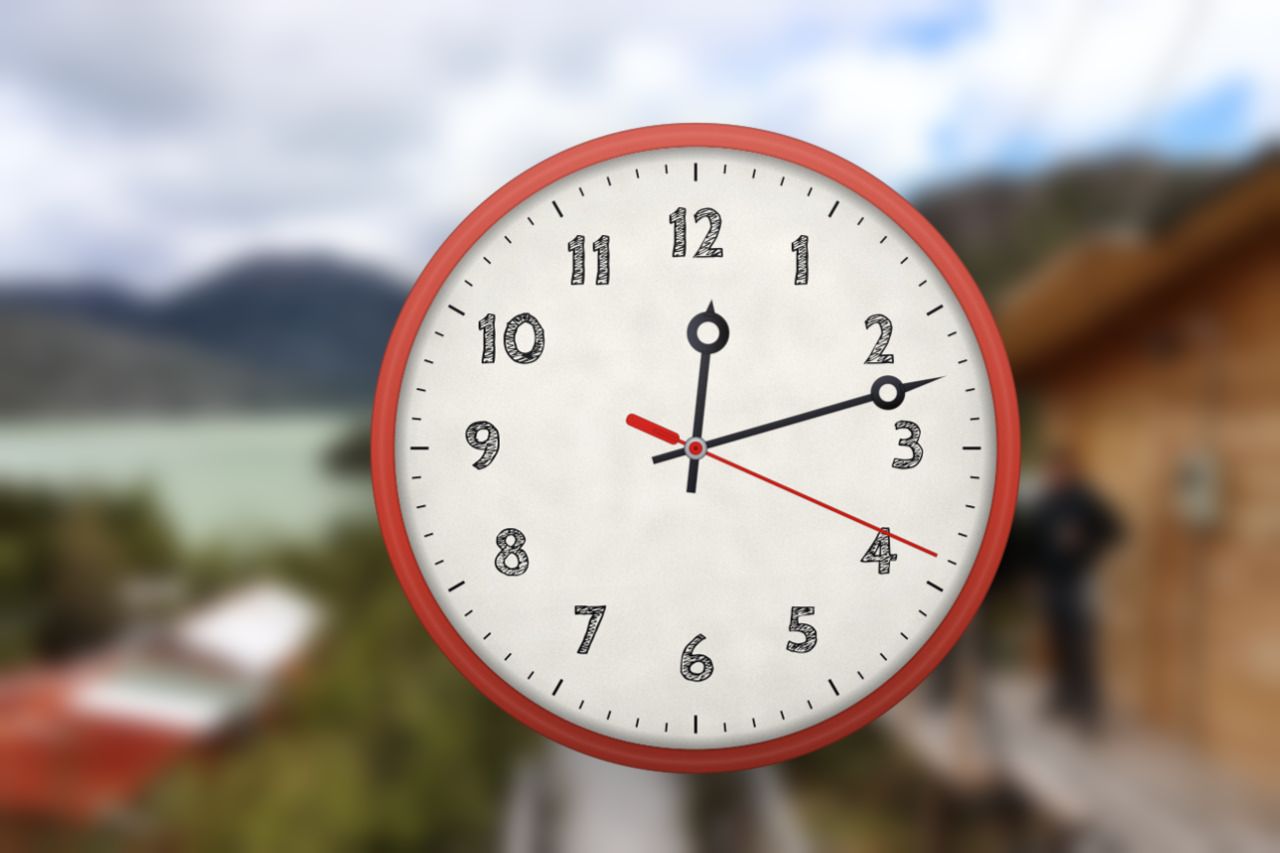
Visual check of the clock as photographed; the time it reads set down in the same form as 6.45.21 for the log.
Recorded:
12.12.19
